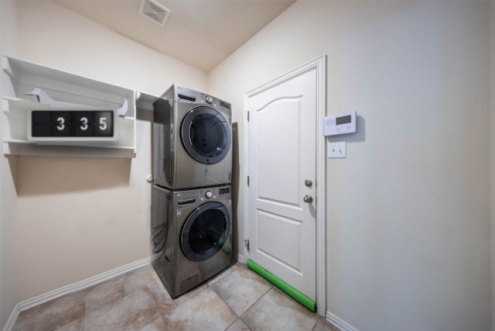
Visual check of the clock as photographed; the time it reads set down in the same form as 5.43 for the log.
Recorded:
3.35
